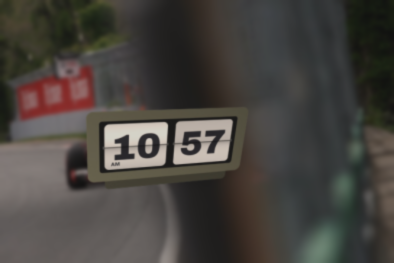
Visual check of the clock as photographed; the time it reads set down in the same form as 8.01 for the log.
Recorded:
10.57
